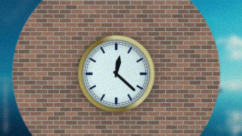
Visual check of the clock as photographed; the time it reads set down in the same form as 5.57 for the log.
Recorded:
12.22
